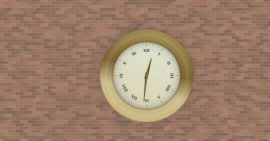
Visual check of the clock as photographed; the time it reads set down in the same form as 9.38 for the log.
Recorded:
12.31
